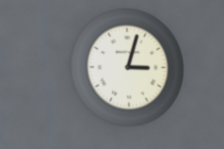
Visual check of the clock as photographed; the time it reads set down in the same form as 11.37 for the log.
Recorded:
3.03
